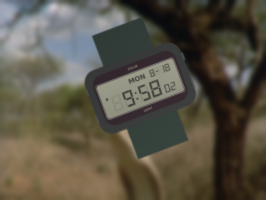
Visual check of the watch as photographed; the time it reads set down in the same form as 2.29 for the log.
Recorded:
9.58
